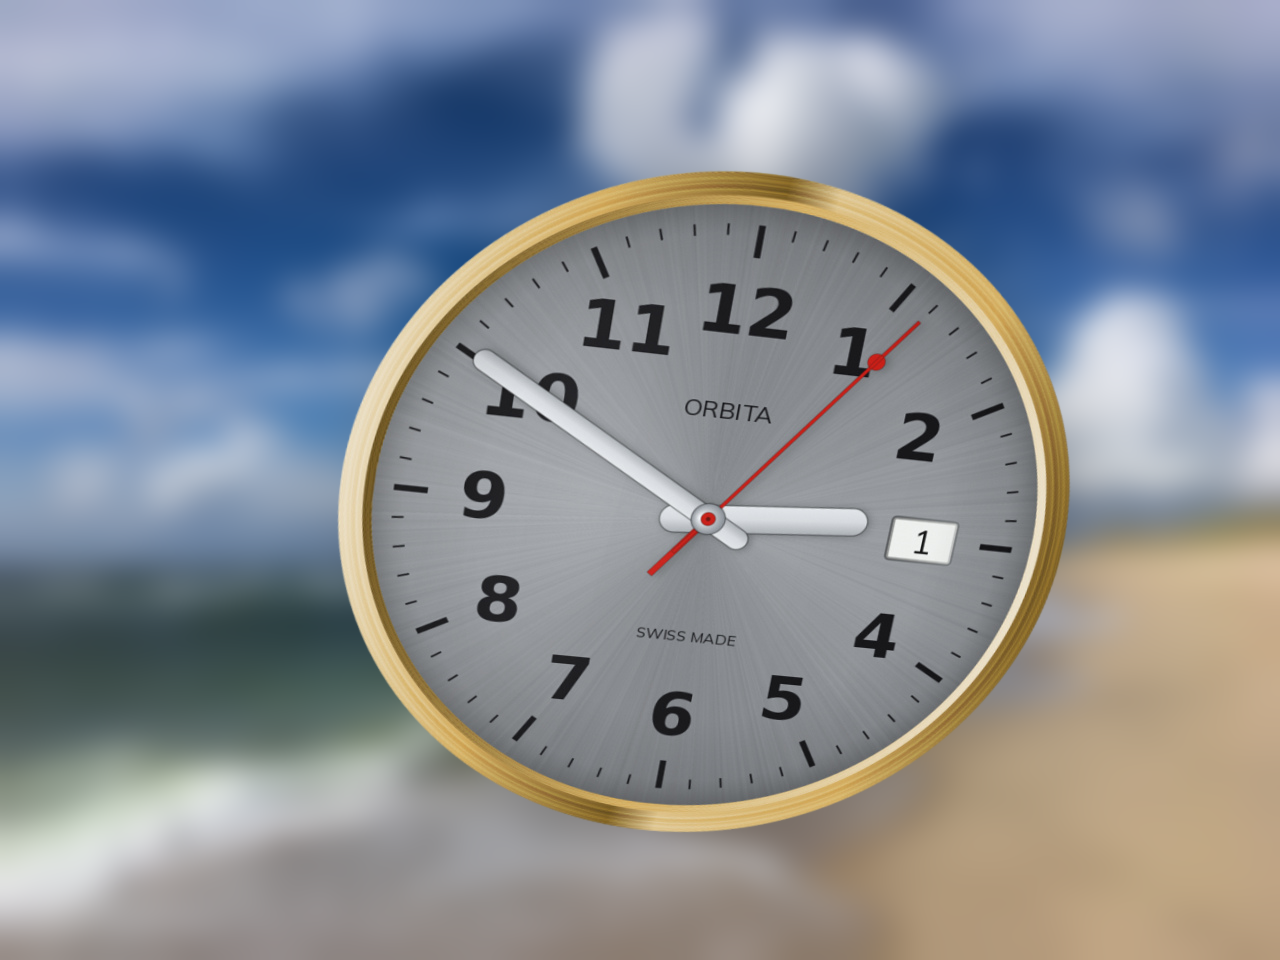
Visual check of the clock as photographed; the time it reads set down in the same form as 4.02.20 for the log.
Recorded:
2.50.06
